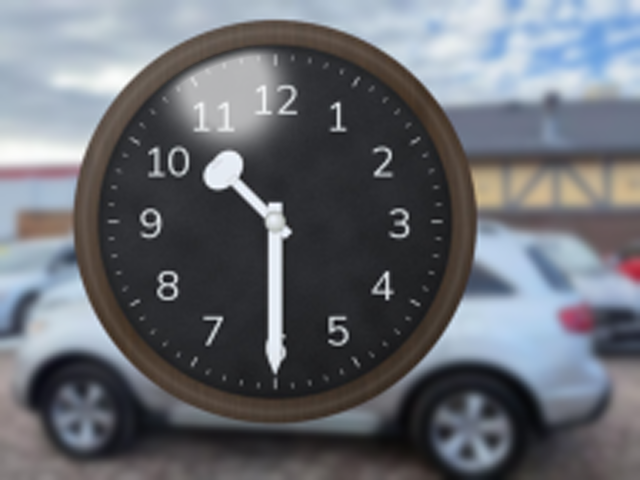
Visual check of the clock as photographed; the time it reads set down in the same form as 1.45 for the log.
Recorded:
10.30
